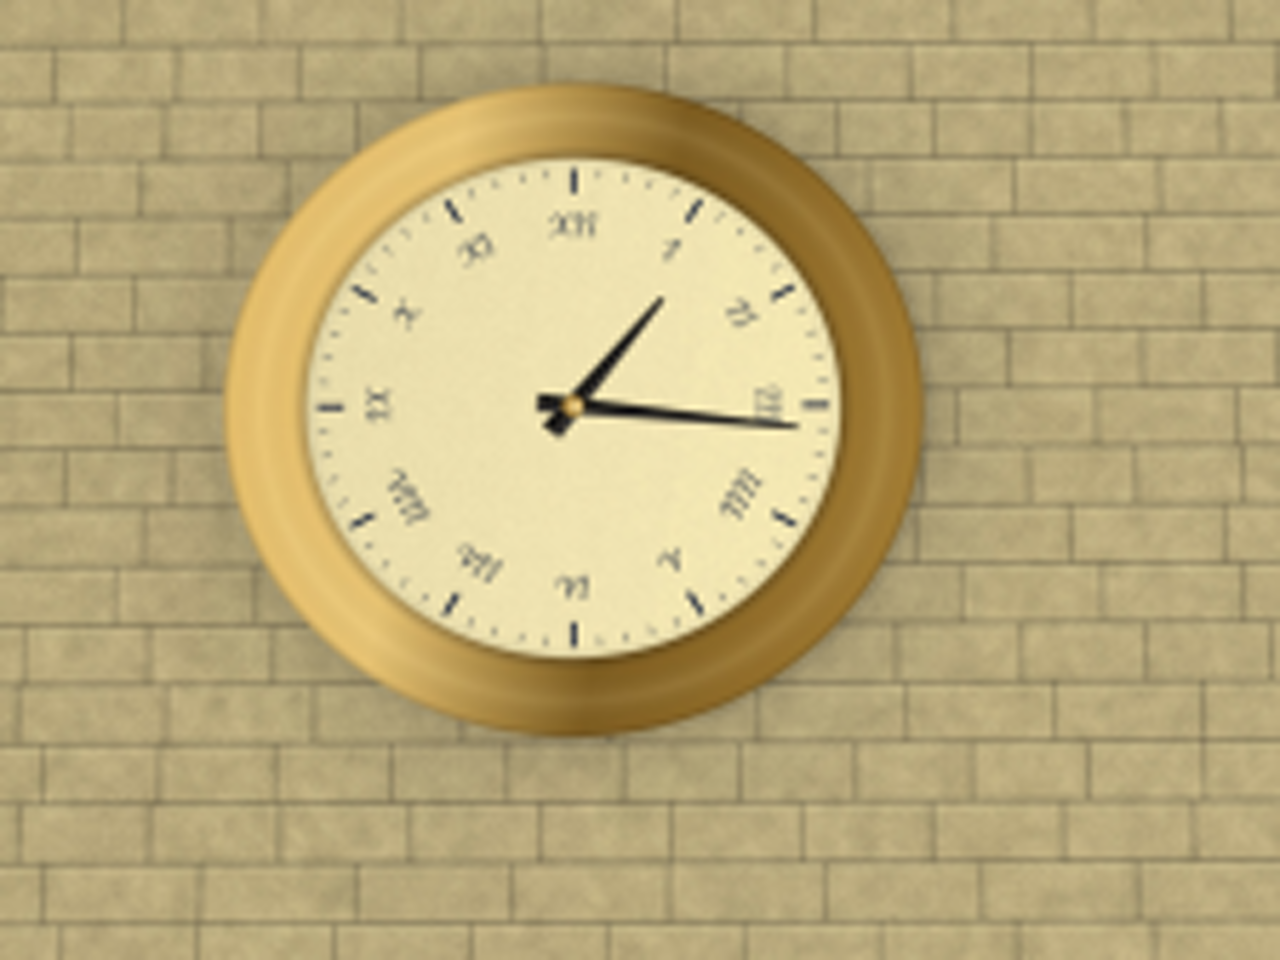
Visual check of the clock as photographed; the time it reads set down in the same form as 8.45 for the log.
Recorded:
1.16
